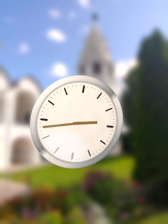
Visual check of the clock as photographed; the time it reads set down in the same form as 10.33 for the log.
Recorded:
2.43
